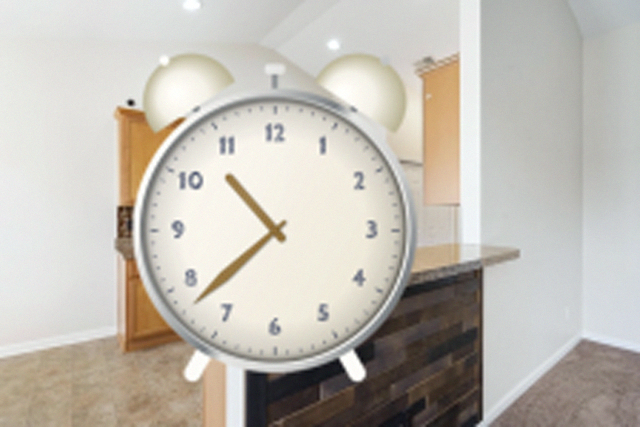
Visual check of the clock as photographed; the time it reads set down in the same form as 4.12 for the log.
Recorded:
10.38
